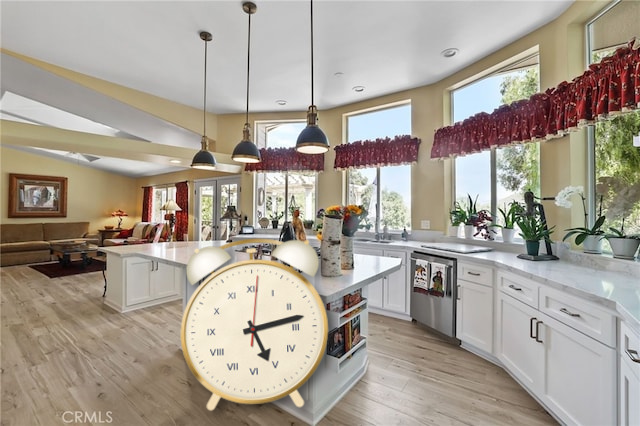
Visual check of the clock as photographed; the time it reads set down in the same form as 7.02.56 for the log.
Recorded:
5.13.01
